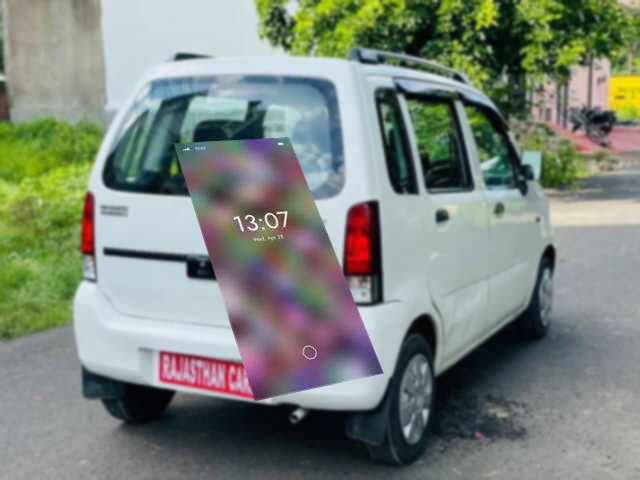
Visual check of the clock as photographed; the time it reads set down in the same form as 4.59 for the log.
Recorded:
13.07
